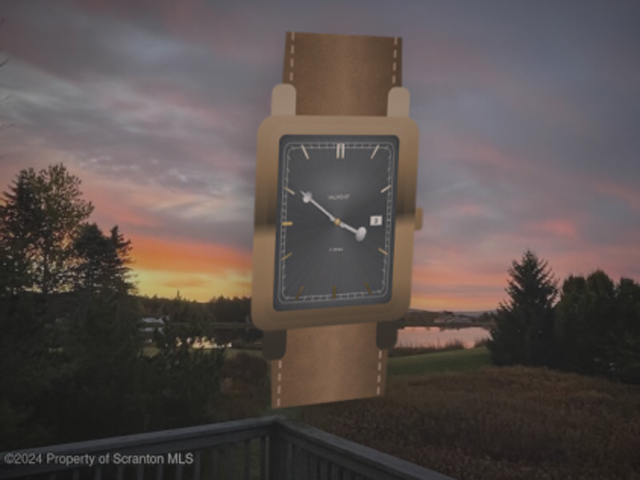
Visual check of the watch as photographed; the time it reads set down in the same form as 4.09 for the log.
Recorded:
3.51
